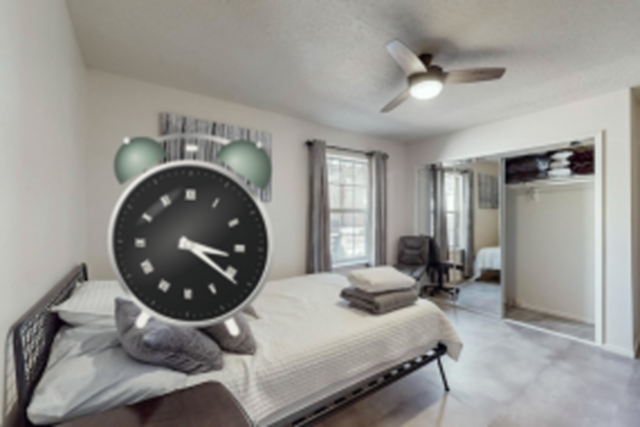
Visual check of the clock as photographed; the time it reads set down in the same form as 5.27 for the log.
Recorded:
3.21
